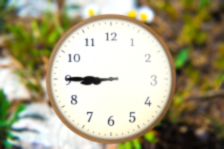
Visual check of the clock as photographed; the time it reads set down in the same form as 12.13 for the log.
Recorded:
8.45
